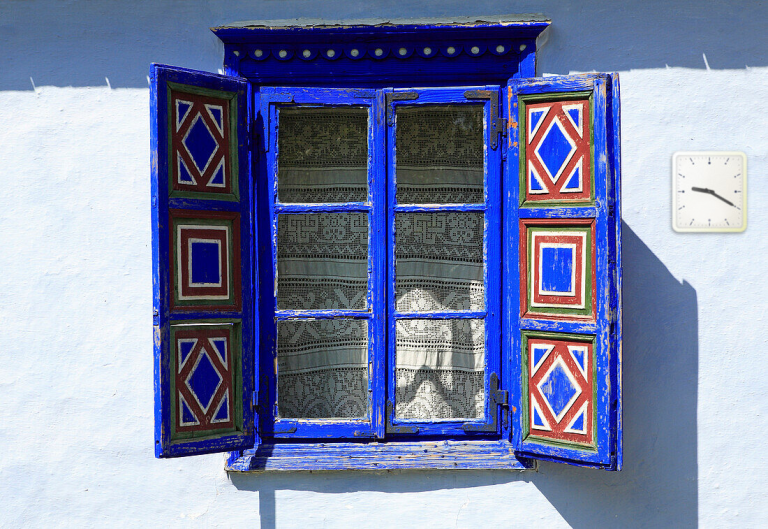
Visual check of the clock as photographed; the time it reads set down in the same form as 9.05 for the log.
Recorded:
9.20
